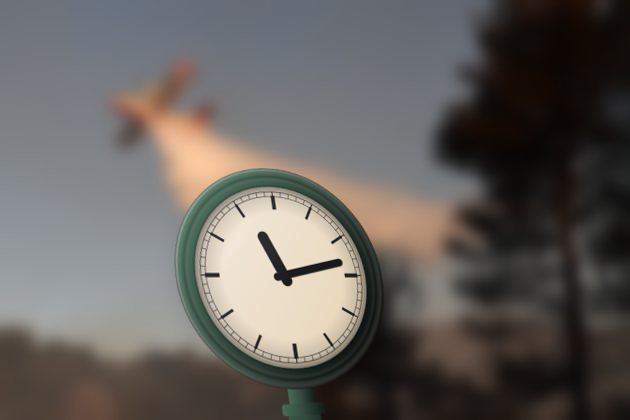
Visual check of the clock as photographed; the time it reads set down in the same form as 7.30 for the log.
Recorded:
11.13
